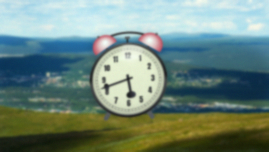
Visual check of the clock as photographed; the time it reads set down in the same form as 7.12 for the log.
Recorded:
5.42
